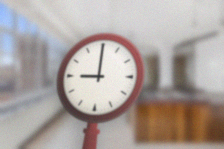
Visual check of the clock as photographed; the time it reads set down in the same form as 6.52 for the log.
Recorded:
9.00
